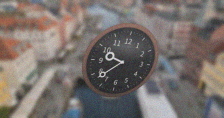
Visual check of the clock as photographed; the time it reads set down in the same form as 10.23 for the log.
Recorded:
9.38
